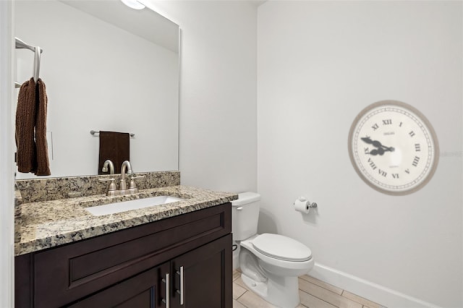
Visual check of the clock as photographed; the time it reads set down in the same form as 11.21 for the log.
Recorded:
8.49
